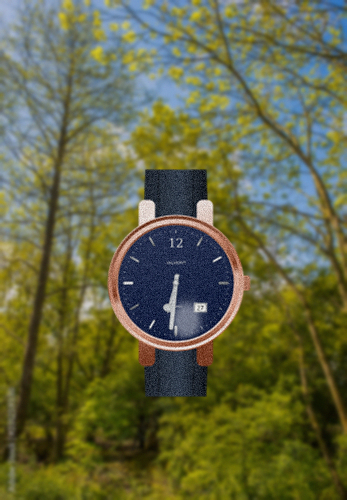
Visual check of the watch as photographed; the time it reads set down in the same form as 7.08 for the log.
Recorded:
6.31
